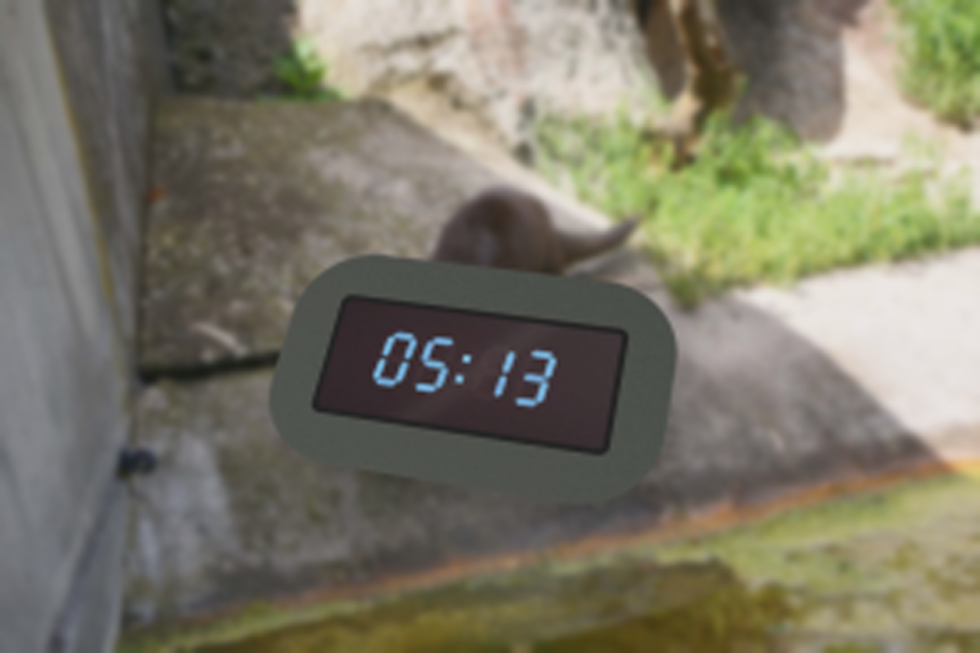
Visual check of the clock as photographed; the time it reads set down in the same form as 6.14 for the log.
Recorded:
5.13
